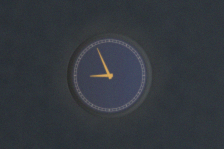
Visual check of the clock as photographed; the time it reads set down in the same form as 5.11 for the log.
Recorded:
8.56
